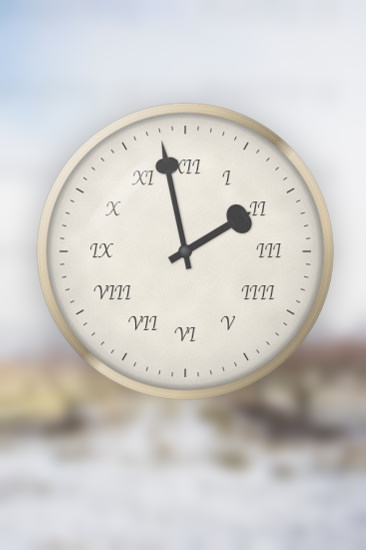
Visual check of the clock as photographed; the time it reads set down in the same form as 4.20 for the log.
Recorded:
1.58
